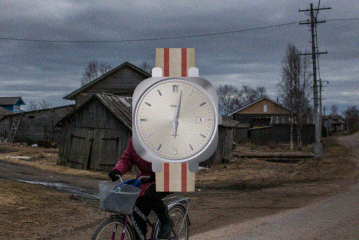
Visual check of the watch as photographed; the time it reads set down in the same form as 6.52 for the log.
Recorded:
6.02
